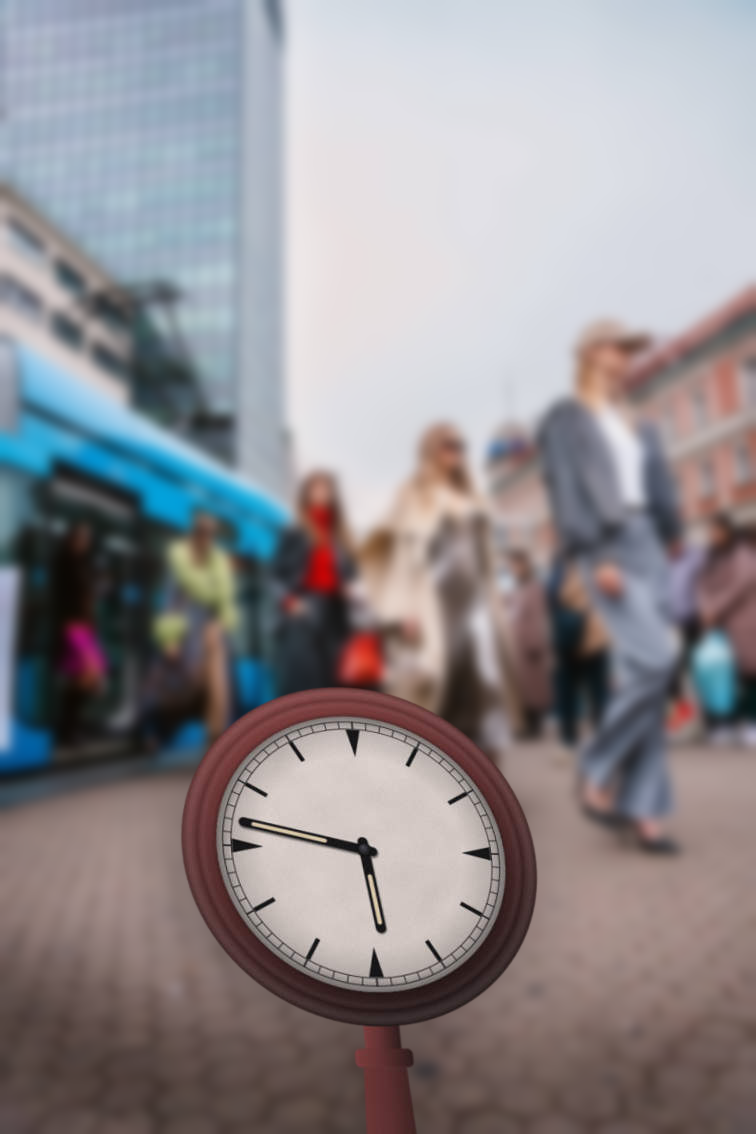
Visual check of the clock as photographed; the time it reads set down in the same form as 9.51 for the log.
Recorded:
5.47
